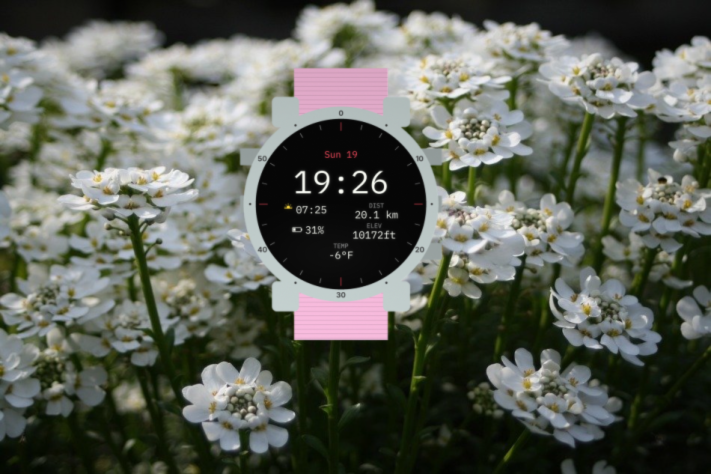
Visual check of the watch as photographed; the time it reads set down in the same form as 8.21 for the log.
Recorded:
19.26
